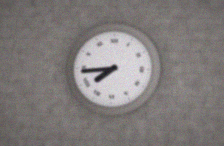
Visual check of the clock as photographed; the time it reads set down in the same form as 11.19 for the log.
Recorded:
7.44
